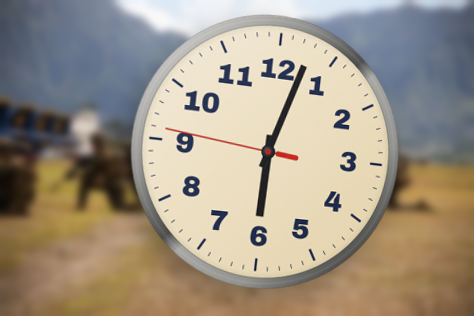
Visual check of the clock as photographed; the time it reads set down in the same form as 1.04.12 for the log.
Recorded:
6.02.46
